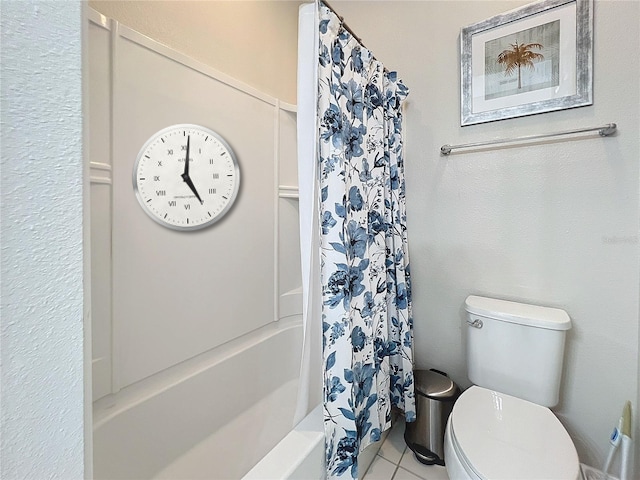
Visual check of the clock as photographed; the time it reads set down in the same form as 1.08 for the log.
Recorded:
5.01
